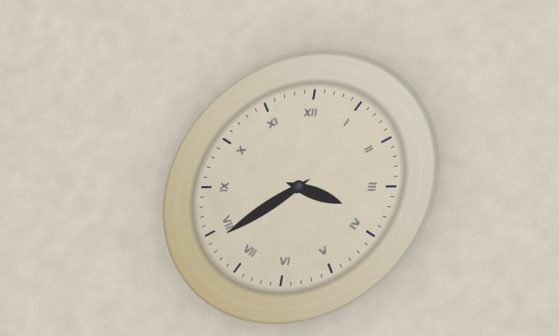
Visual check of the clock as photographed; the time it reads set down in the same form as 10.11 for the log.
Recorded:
3.39
